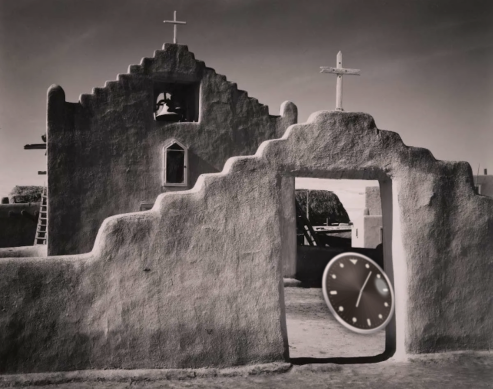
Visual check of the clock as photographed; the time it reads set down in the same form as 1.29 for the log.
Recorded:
7.07
